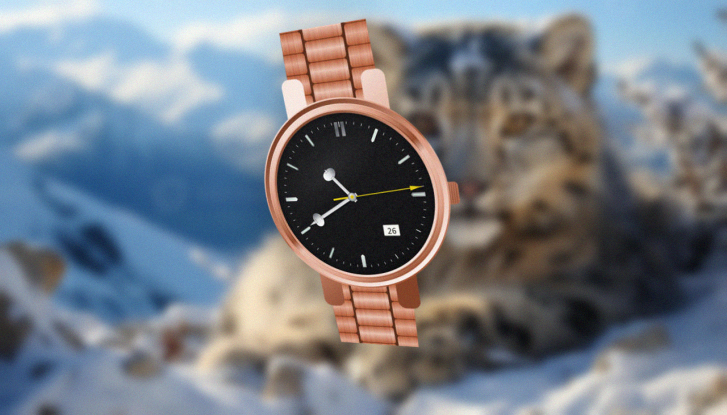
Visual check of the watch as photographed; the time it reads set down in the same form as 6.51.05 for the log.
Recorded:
10.40.14
